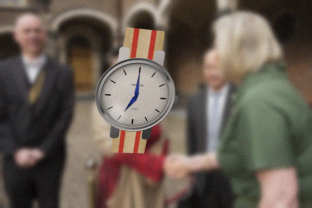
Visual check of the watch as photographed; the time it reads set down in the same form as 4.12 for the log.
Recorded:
7.00
